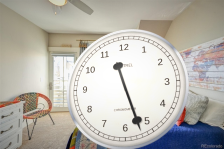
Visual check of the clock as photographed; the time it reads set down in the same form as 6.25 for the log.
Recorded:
11.27
